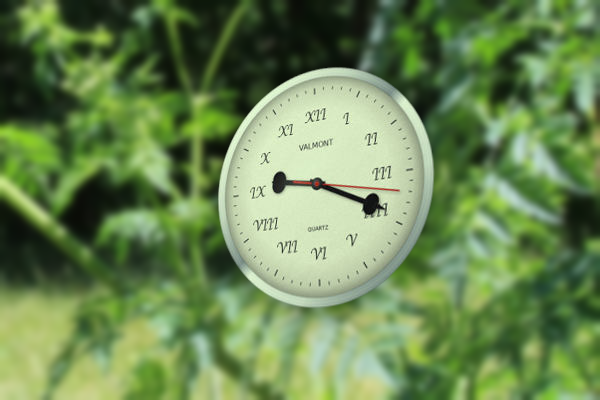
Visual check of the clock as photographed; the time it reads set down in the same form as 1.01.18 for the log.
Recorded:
9.19.17
